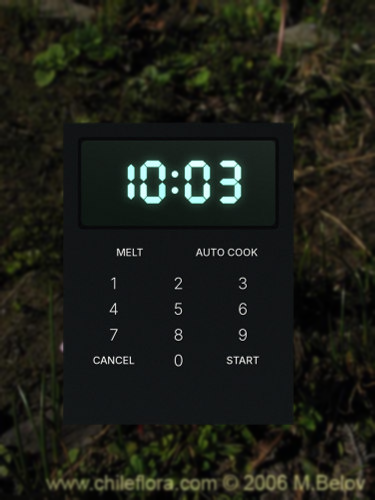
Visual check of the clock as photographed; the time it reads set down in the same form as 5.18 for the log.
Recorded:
10.03
